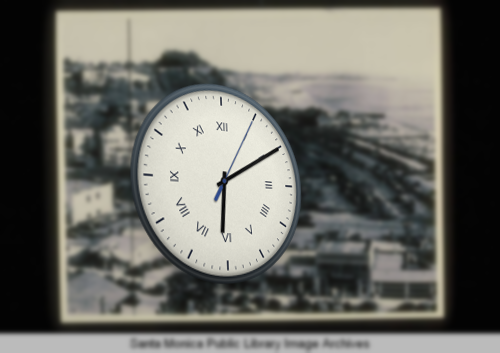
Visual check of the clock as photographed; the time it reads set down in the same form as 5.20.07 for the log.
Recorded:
6.10.05
